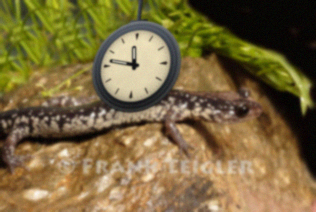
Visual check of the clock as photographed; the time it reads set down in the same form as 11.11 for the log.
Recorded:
11.47
